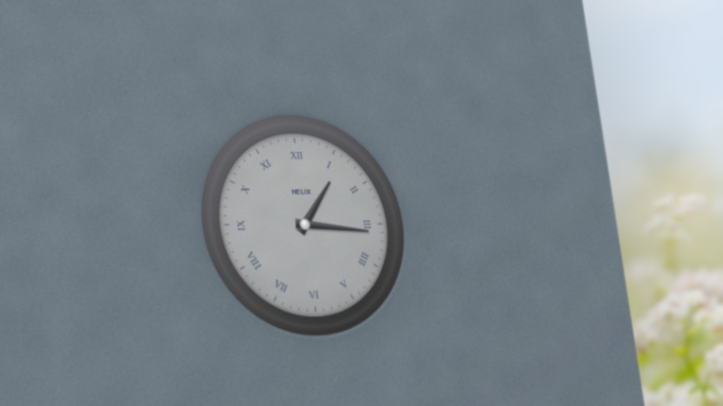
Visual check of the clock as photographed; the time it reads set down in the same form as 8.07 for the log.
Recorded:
1.16
